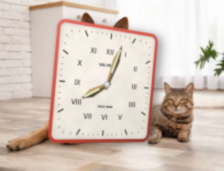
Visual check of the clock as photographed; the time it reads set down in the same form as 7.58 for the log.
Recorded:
8.03
